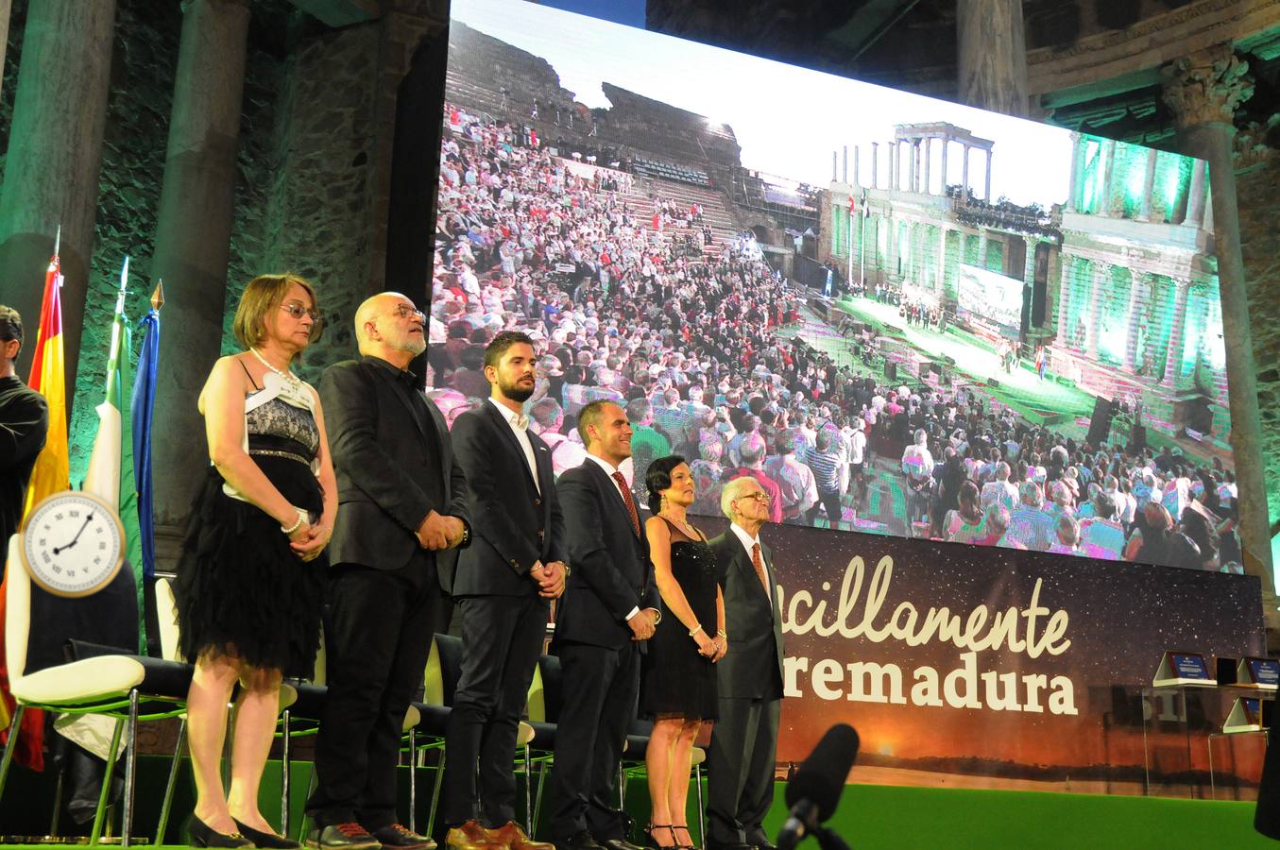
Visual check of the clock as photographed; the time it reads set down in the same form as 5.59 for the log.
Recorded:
8.05
